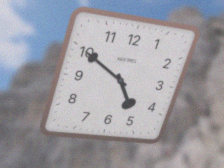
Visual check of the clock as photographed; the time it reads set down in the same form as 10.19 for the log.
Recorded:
4.50
